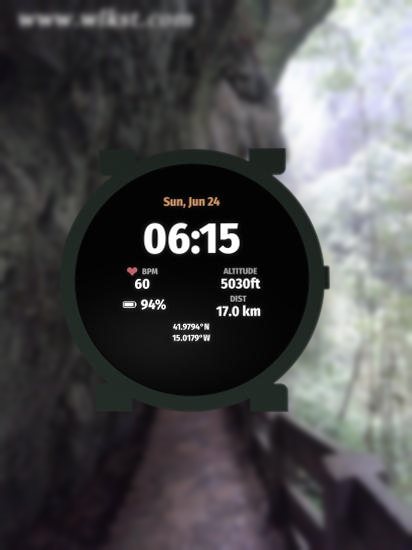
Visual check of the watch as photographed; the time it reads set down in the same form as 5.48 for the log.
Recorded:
6.15
